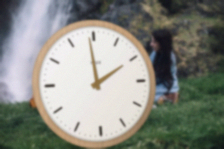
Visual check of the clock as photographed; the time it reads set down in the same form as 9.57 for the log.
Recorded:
1.59
